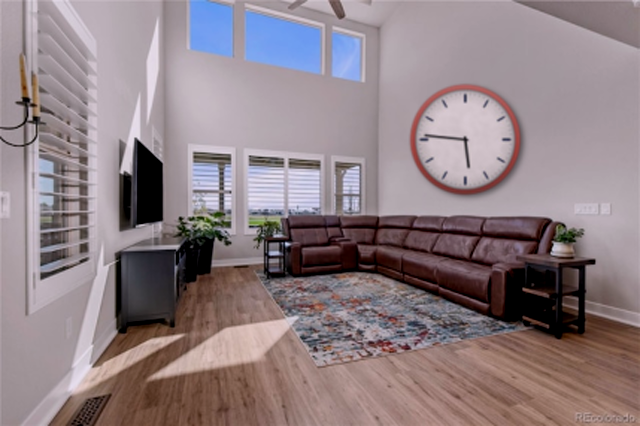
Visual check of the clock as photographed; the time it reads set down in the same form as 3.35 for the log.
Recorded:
5.46
